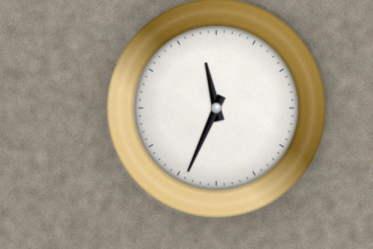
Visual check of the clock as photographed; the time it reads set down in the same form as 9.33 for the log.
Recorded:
11.34
